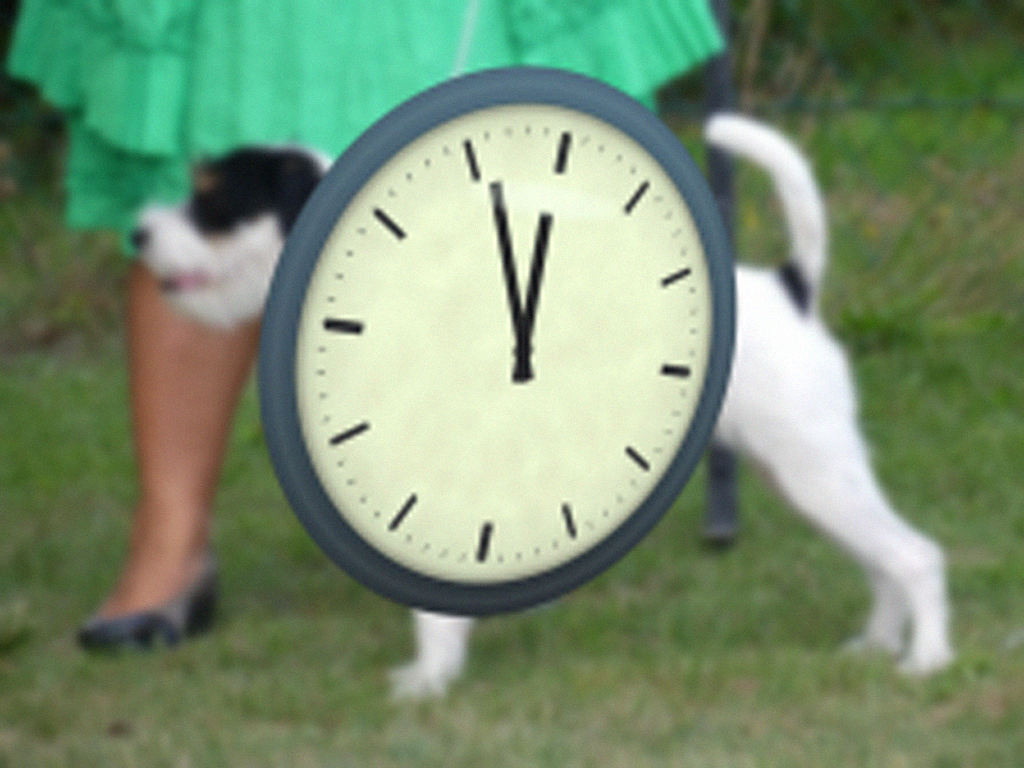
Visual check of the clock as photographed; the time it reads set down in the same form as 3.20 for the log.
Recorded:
11.56
